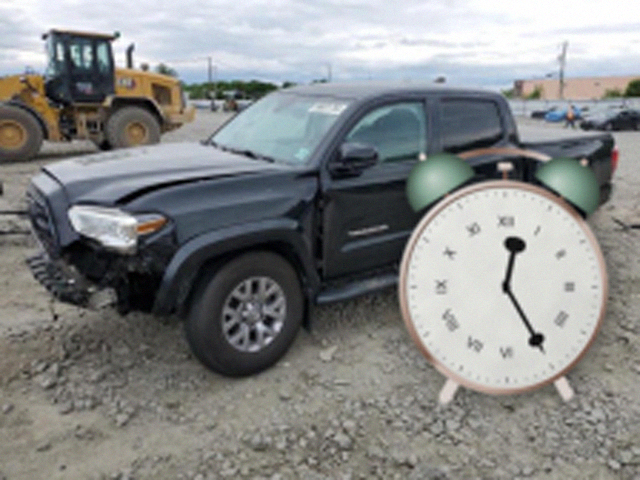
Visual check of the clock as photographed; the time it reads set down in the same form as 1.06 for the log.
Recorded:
12.25
